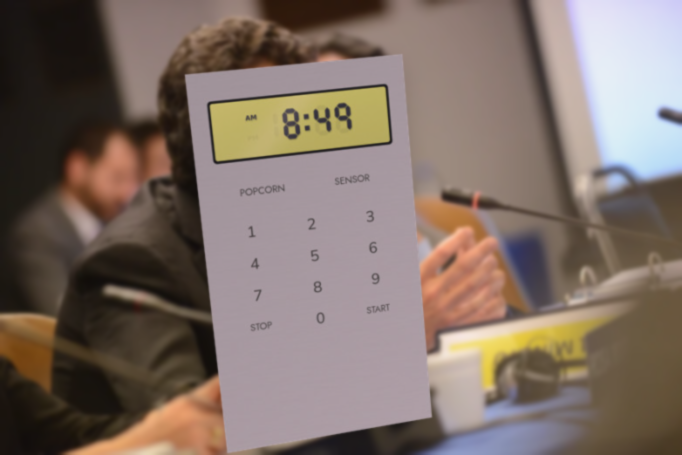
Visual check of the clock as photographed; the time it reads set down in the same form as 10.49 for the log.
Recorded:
8.49
